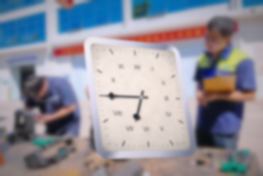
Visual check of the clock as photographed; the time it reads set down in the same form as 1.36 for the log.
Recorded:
6.45
